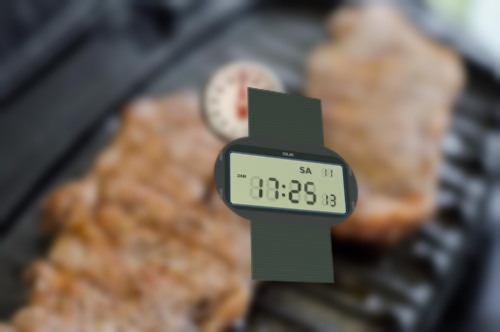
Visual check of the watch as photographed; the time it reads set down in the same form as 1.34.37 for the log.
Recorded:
17.25.13
